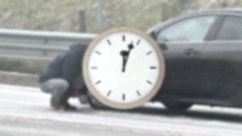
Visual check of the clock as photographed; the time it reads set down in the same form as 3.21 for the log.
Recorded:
12.03
